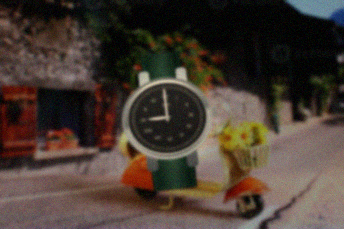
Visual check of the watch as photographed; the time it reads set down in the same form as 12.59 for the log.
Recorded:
9.00
